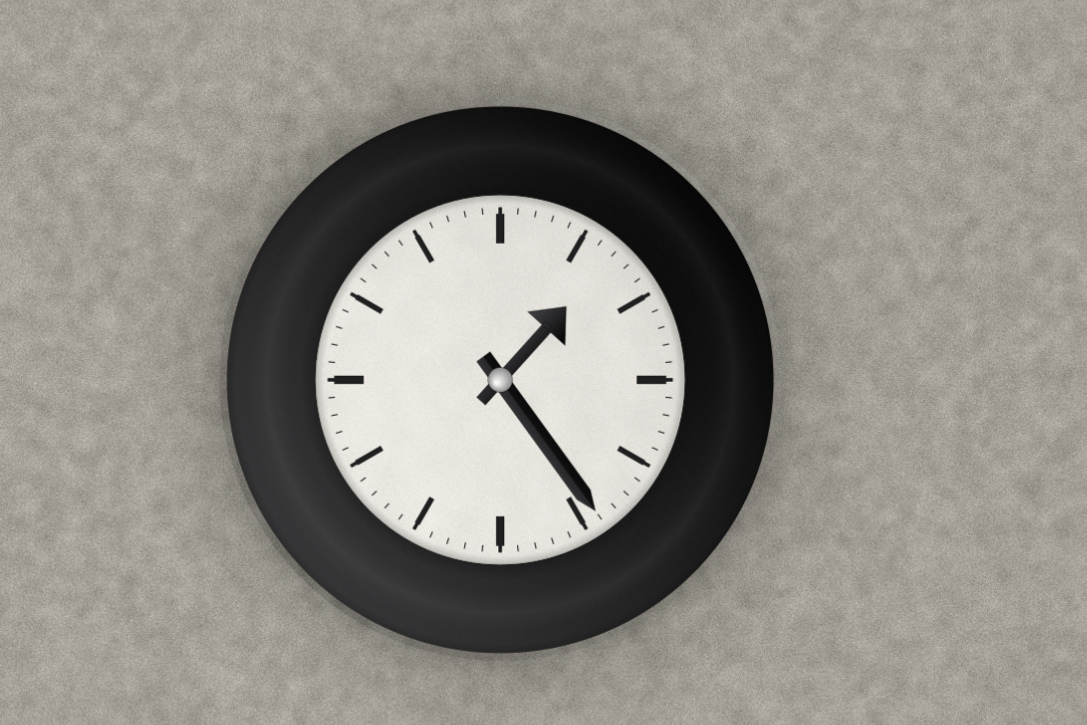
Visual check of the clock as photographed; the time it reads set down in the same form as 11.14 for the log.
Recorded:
1.24
